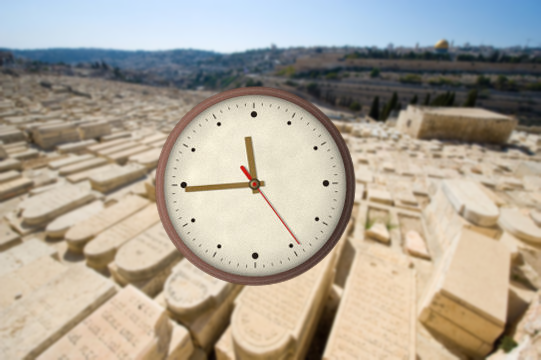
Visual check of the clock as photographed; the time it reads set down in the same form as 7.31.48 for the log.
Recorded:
11.44.24
